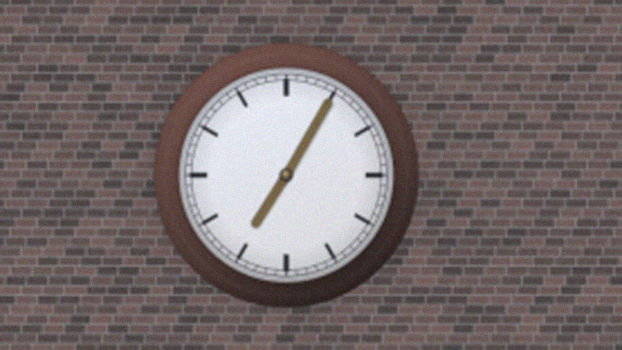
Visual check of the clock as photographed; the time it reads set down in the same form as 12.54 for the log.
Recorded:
7.05
